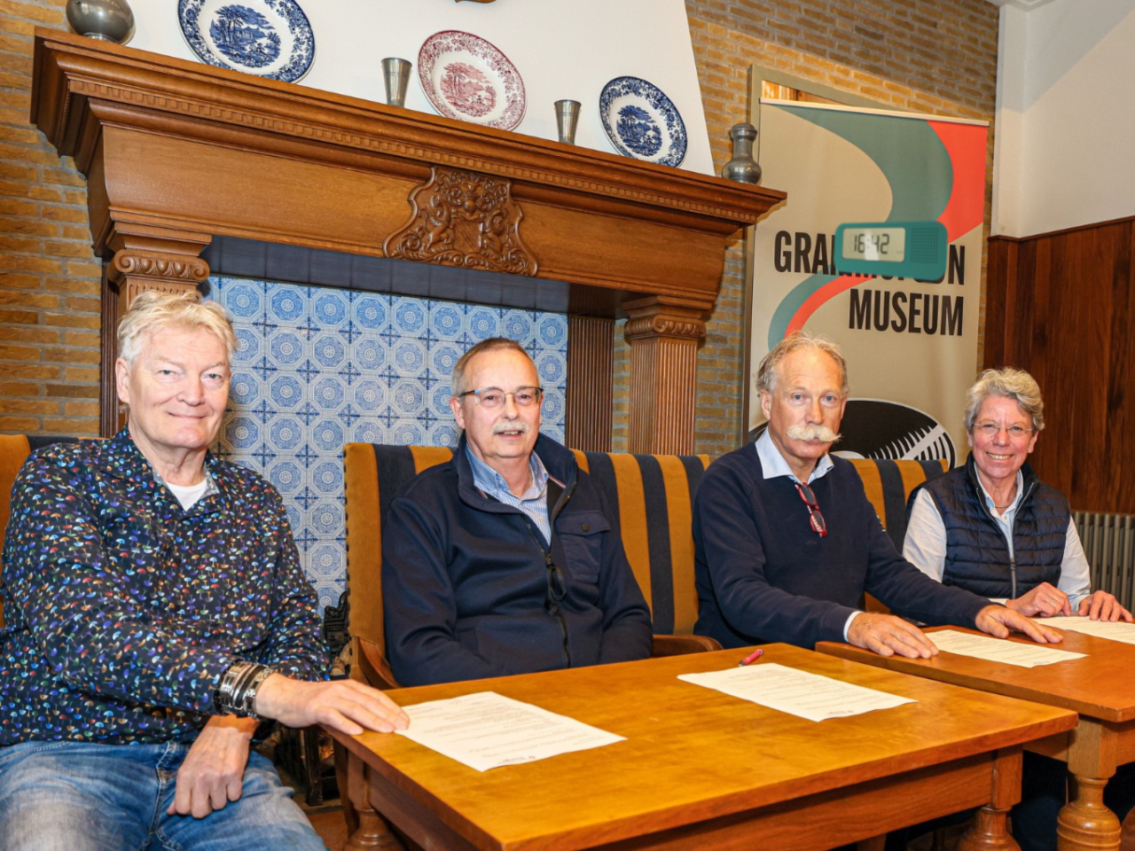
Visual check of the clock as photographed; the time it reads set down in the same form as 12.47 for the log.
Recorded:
16.42
